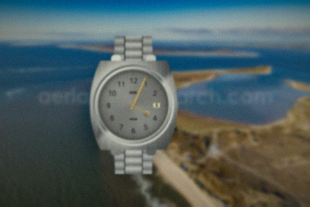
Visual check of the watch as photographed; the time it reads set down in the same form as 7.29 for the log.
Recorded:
4.04
